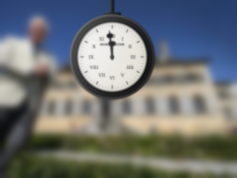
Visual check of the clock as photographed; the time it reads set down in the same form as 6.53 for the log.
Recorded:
11.59
